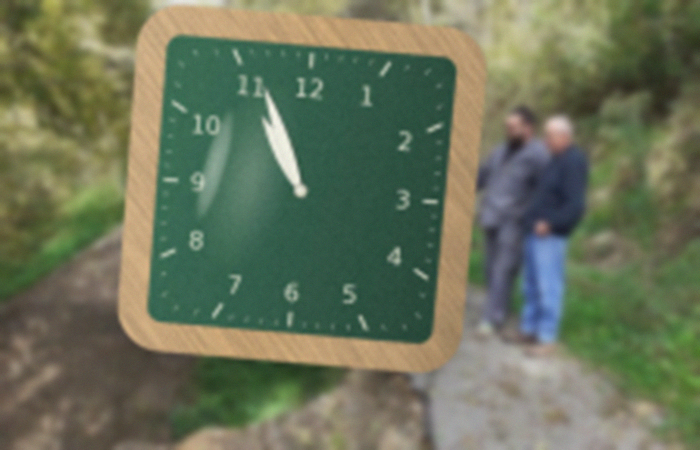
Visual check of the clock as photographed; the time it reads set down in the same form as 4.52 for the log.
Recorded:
10.56
